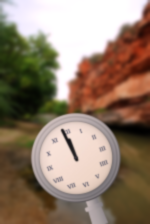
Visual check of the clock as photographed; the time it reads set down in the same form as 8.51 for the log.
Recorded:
11.59
